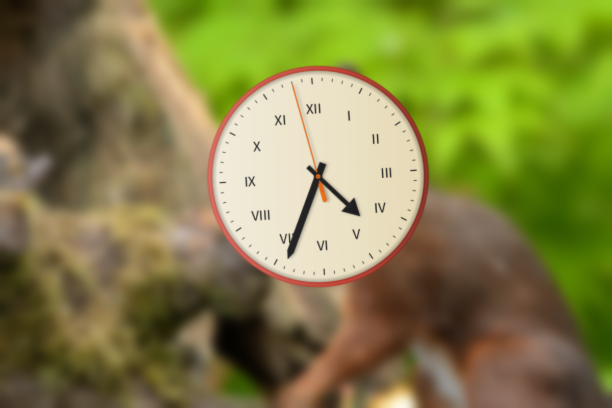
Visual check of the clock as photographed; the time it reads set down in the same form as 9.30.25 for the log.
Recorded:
4.33.58
